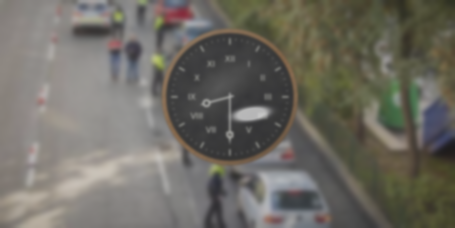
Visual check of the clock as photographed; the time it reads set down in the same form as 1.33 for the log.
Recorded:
8.30
